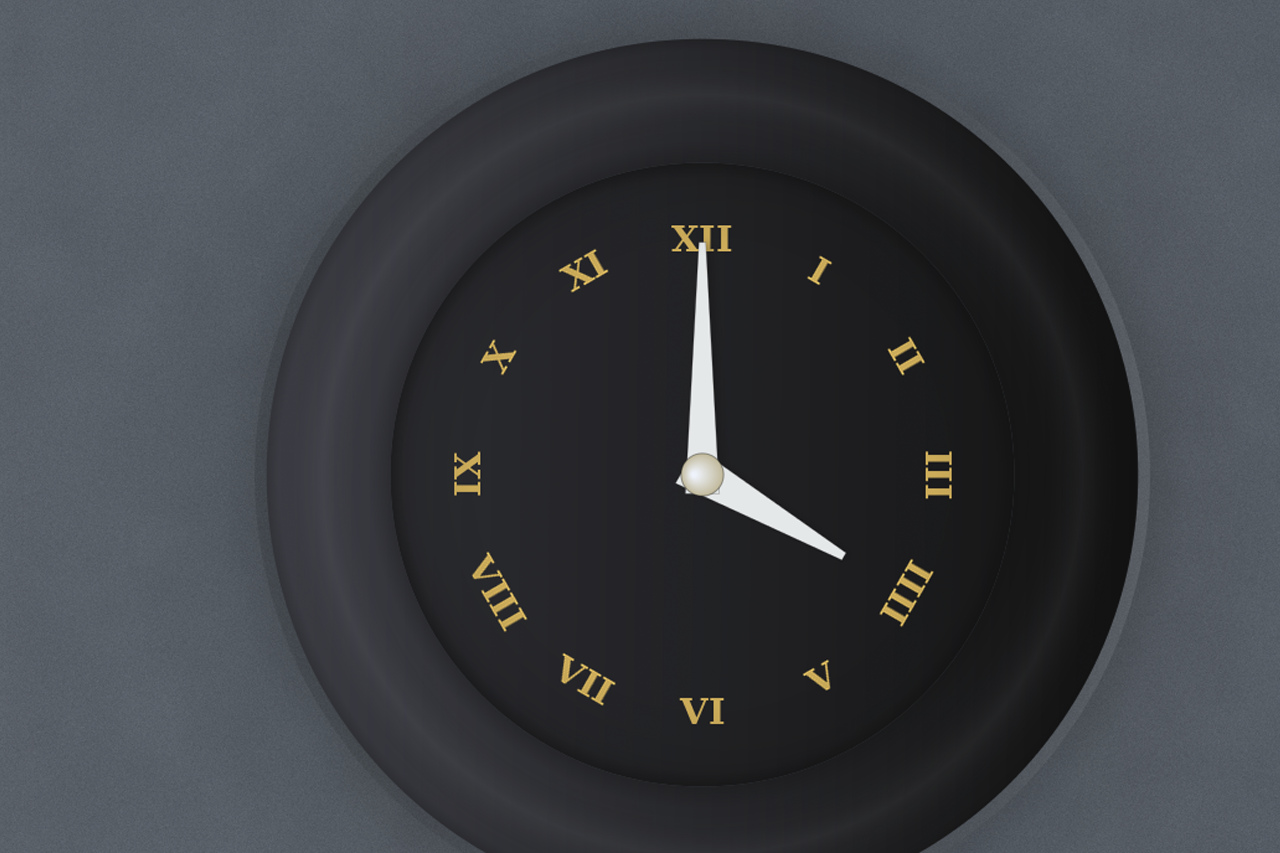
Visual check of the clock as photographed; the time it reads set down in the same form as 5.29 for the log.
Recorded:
4.00
